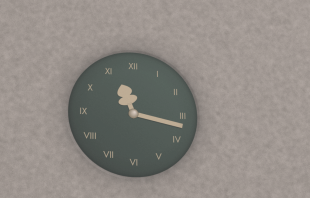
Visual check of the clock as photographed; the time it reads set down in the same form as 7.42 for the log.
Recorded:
11.17
